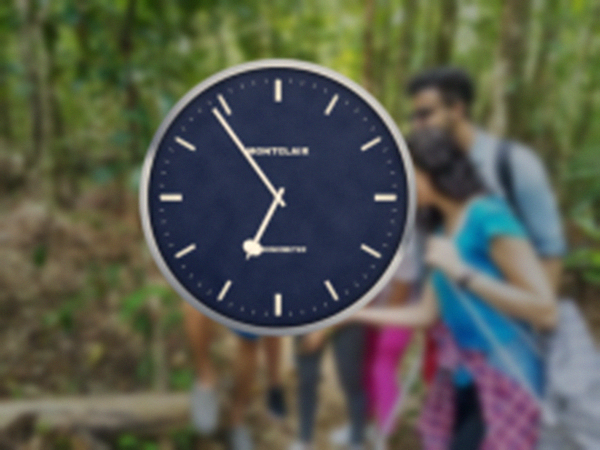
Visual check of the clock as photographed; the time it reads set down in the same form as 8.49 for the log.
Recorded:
6.54
